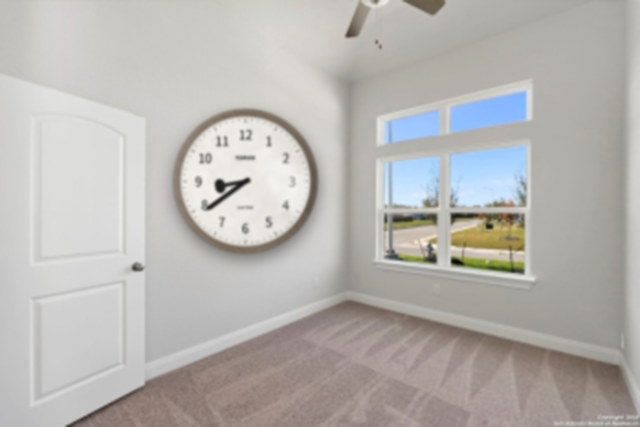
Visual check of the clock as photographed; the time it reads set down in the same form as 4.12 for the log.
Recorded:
8.39
